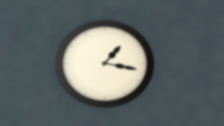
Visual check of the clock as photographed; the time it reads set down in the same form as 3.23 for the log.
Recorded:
1.17
